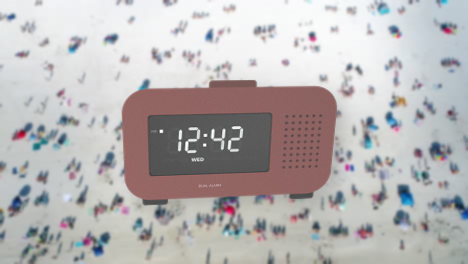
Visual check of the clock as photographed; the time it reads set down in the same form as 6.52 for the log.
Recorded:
12.42
